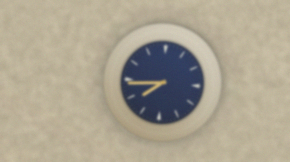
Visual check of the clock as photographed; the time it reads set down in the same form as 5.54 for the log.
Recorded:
7.44
